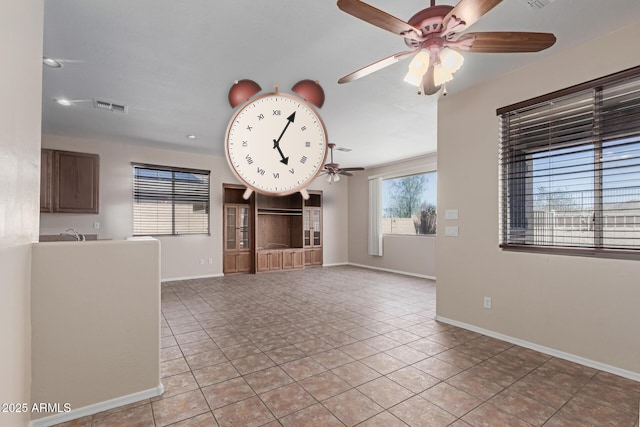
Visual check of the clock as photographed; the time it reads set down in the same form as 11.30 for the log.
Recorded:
5.05
